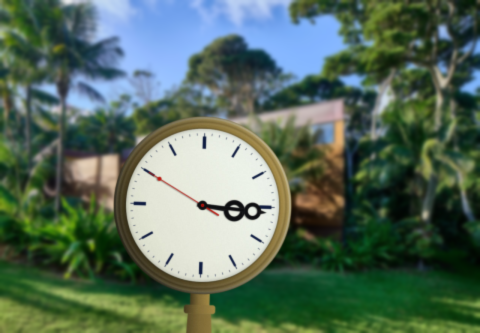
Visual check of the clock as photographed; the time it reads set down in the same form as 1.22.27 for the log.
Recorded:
3.15.50
